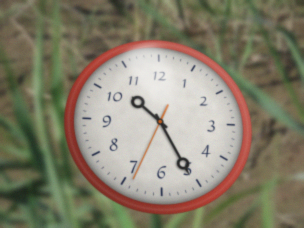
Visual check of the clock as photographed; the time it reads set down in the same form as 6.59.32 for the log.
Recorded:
10.25.34
